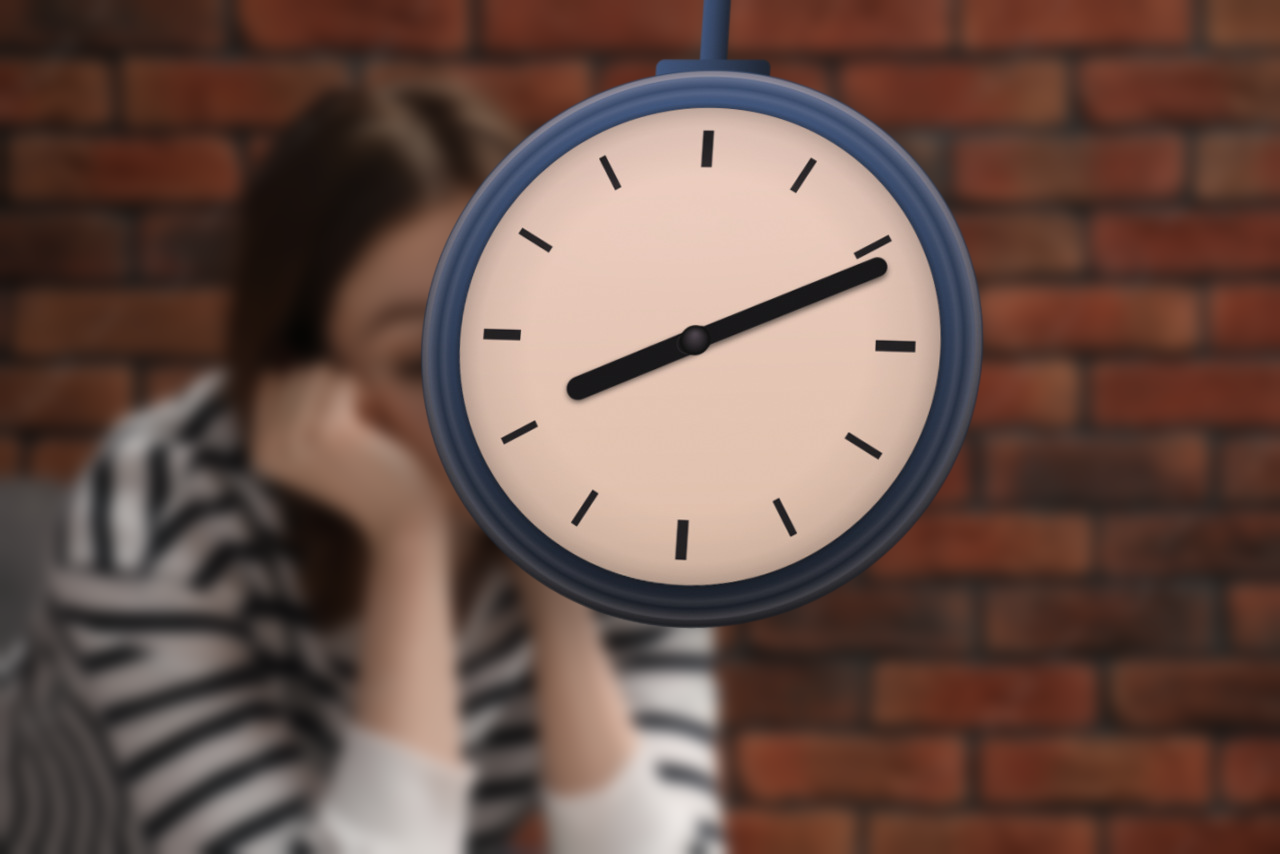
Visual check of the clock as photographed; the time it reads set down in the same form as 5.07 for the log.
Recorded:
8.11
